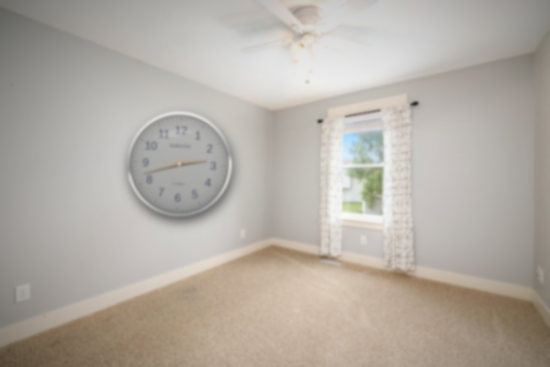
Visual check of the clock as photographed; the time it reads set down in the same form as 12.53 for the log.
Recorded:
2.42
